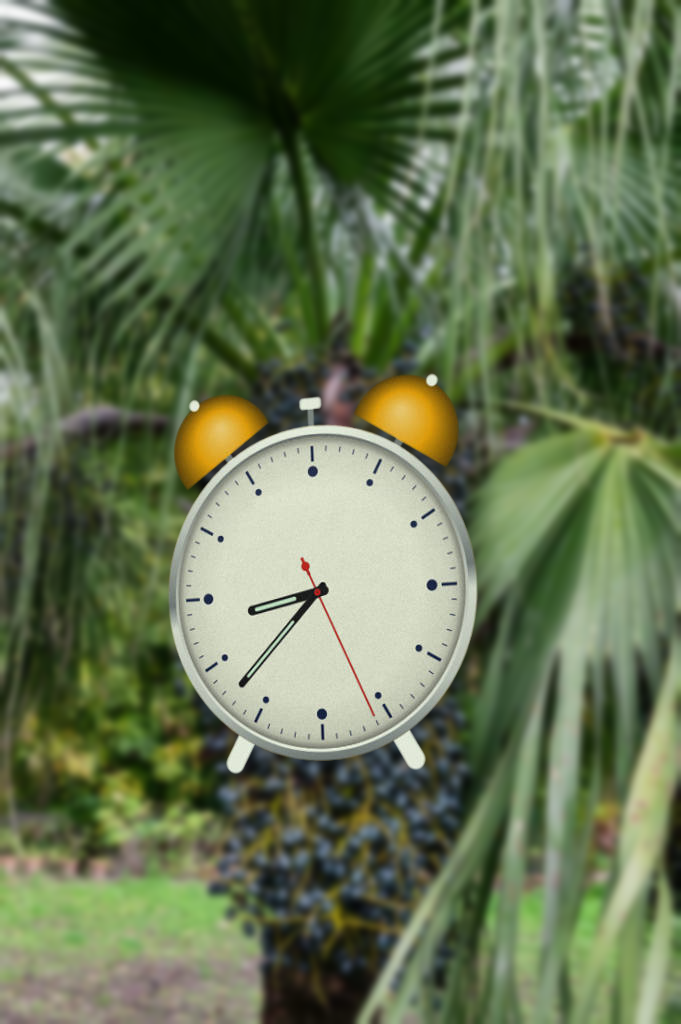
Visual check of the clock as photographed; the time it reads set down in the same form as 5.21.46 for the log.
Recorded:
8.37.26
